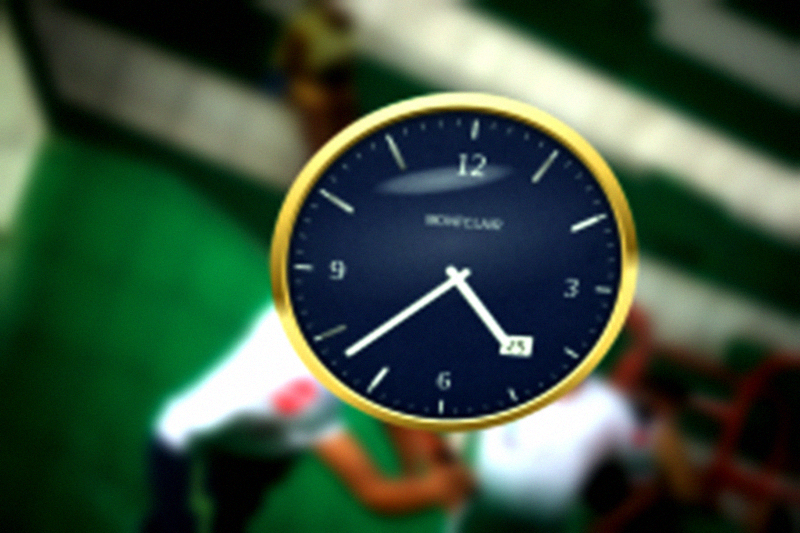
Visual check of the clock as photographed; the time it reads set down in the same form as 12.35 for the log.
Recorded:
4.38
